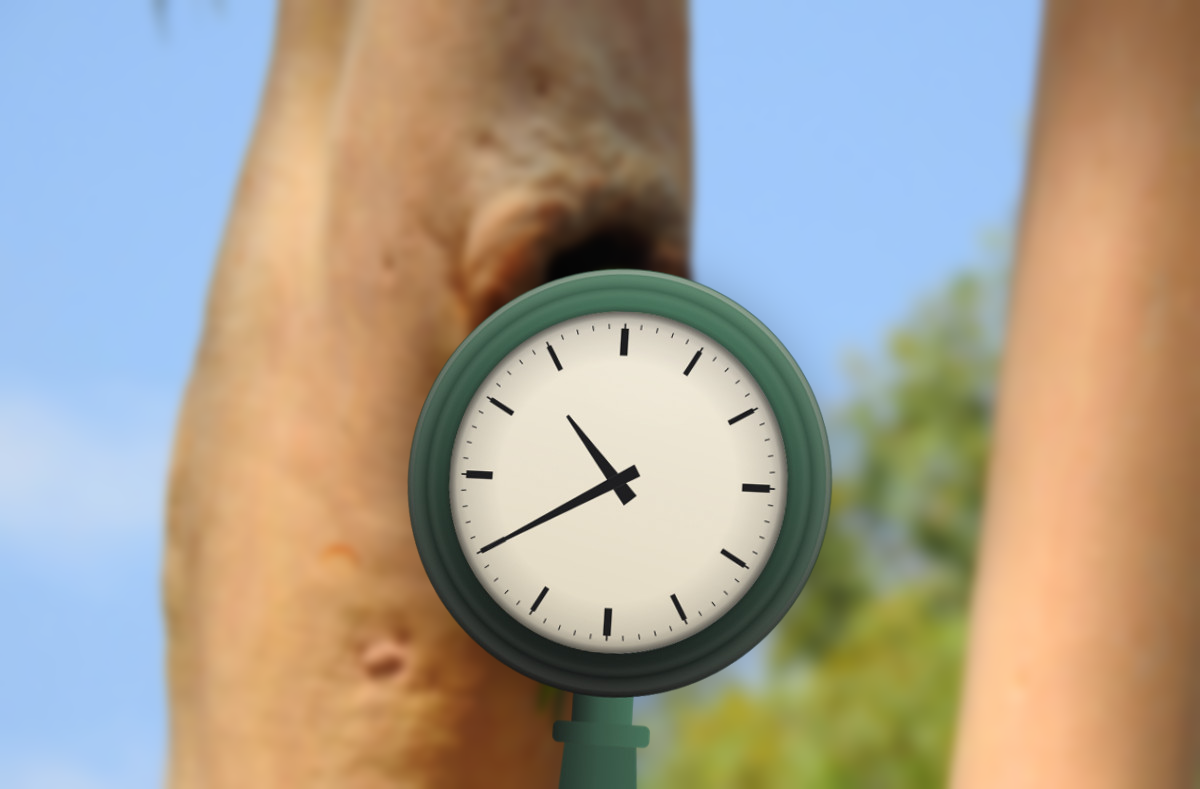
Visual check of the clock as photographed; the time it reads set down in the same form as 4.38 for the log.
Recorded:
10.40
